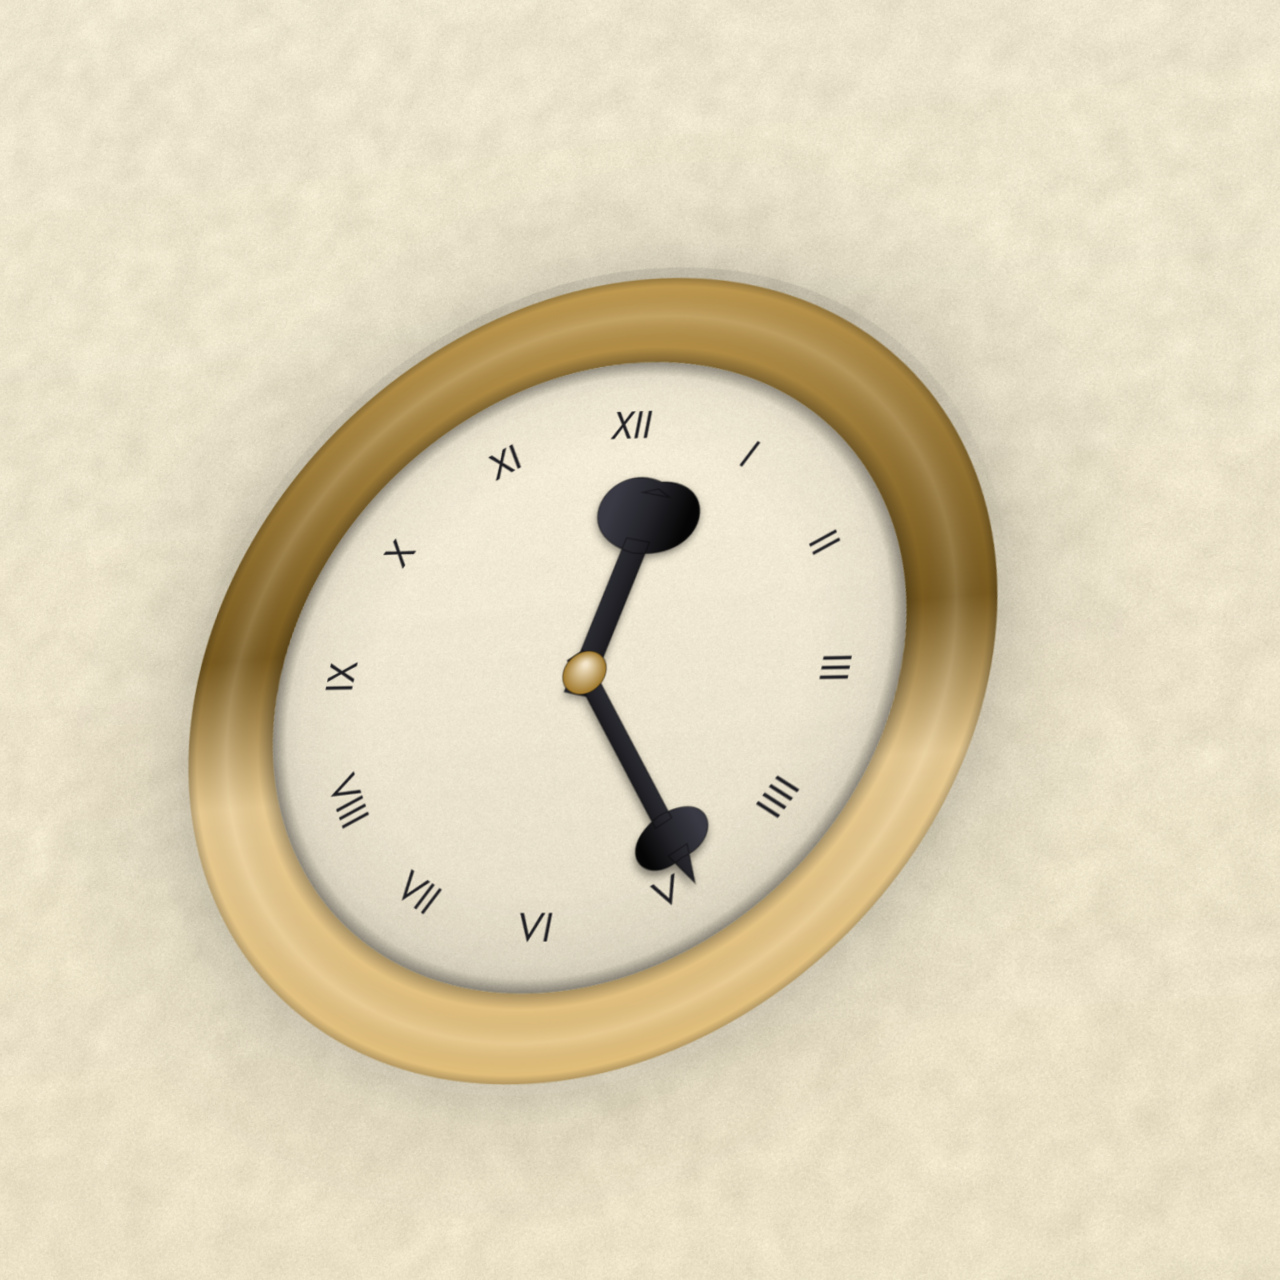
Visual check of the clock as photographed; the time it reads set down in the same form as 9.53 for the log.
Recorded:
12.24
